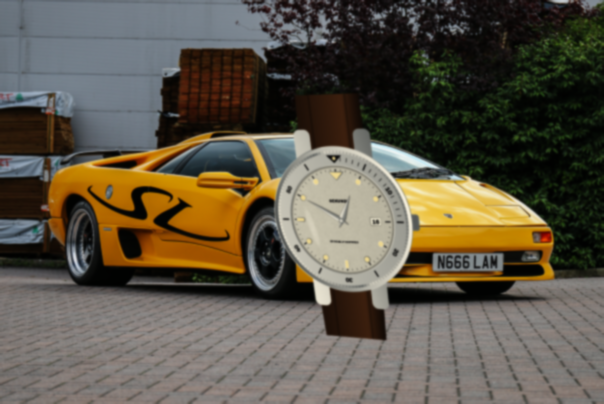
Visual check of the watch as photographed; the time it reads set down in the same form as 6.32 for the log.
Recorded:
12.50
